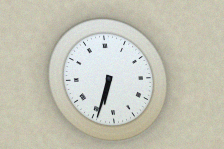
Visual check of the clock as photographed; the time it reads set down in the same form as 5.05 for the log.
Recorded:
6.34
